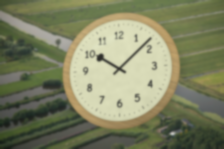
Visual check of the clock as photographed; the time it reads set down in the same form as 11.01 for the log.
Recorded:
10.08
